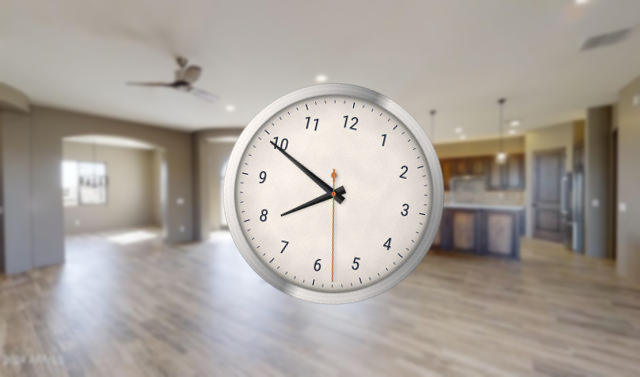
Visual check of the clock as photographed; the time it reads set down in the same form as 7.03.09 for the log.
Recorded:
7.49.28
